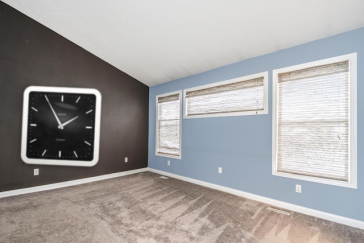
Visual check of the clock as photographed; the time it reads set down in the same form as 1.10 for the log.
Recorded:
1.55
